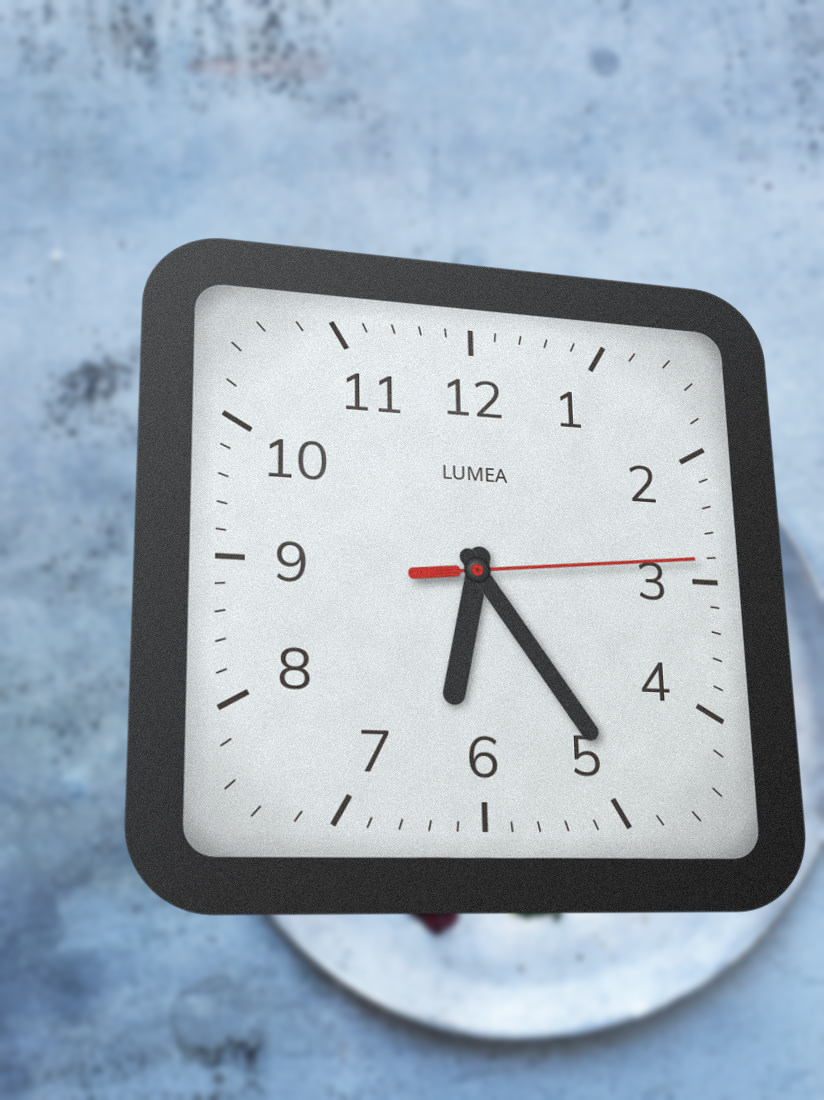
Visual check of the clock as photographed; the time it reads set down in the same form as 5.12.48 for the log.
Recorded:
6.24.14
